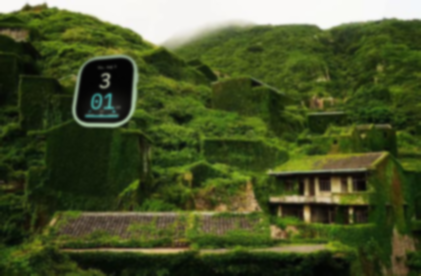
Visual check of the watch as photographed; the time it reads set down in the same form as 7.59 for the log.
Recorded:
3.01
